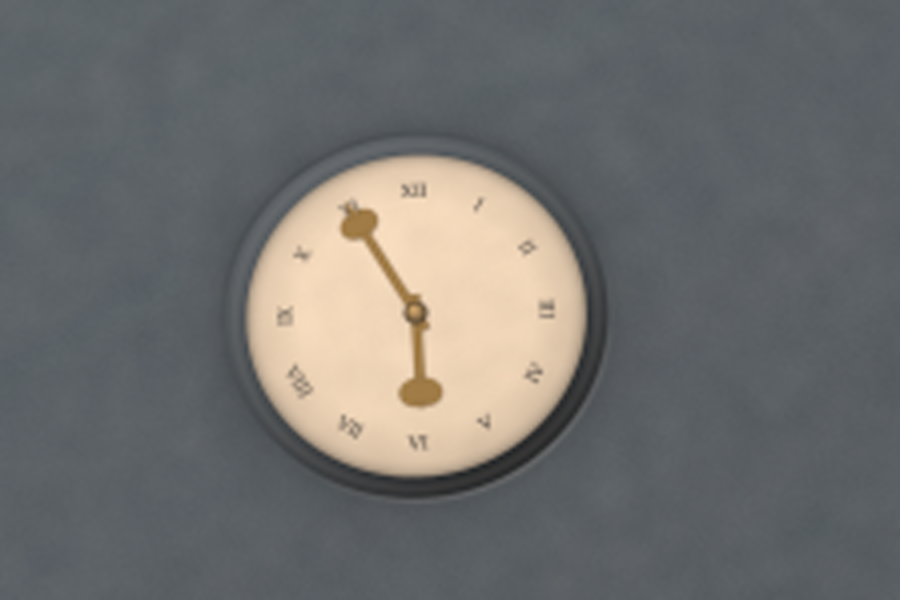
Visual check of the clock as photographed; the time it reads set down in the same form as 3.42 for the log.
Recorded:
5.55
